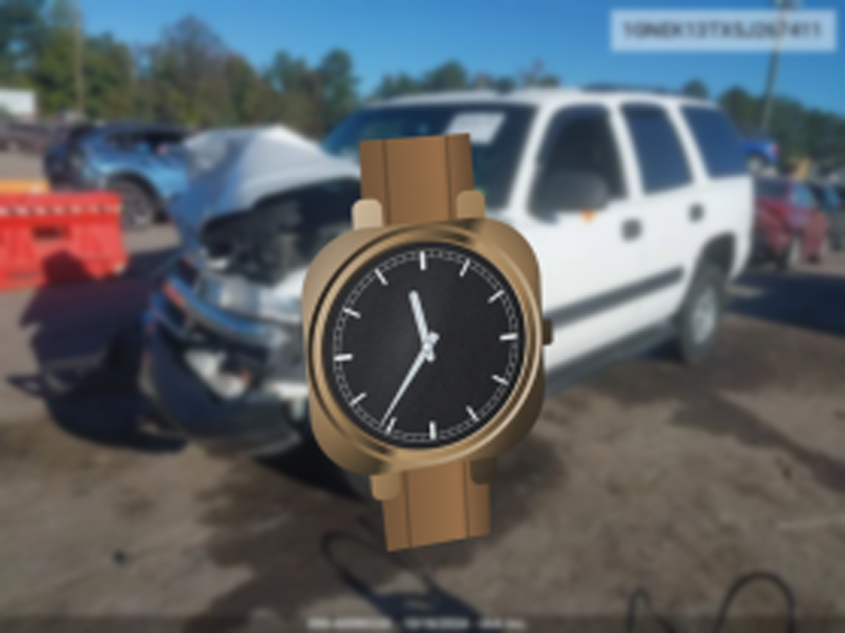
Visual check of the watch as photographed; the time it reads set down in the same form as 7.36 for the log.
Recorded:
11.36
